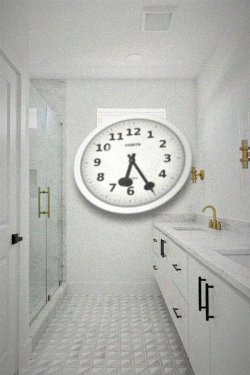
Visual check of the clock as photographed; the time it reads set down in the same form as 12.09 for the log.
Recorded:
6.25
